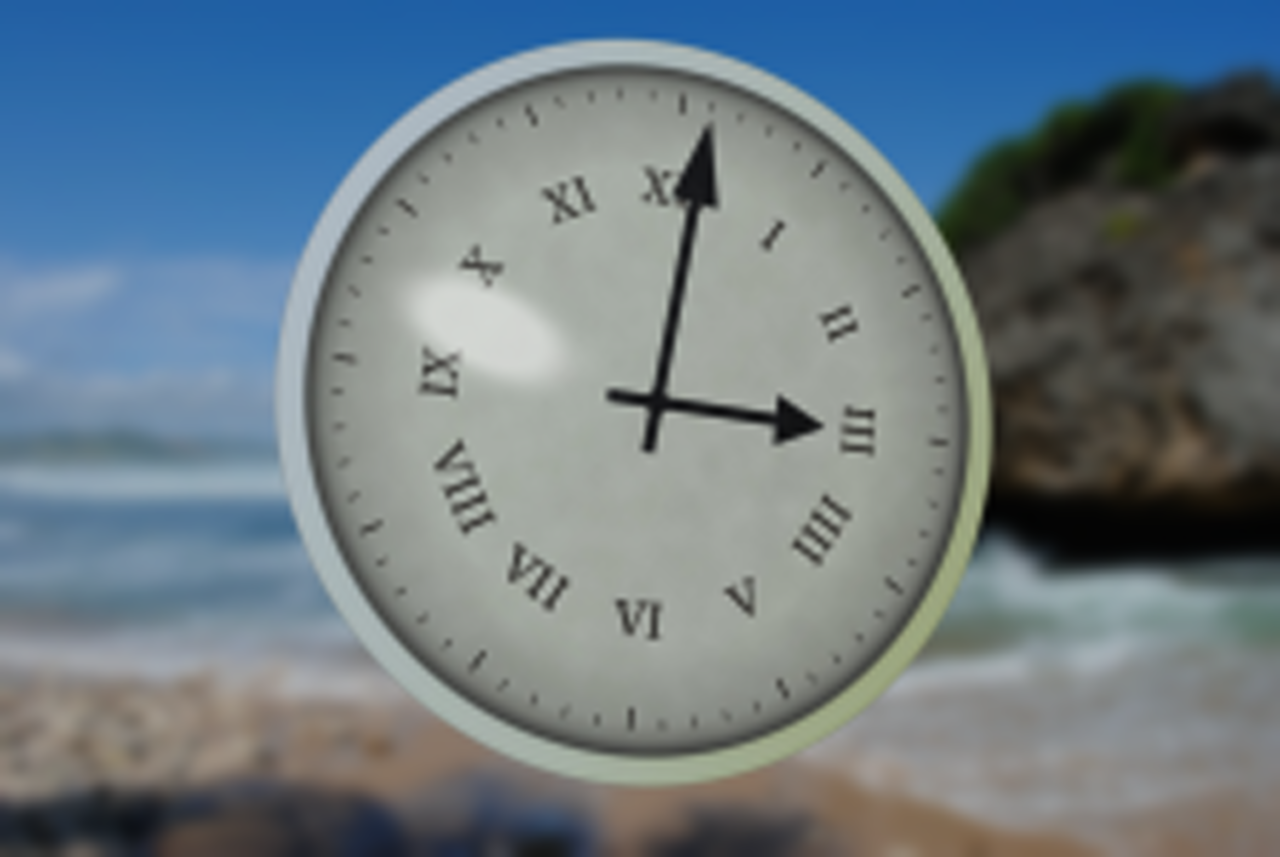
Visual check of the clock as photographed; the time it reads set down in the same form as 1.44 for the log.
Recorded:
3.01
